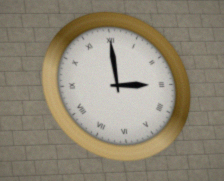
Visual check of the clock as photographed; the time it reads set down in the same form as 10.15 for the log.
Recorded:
3.00
